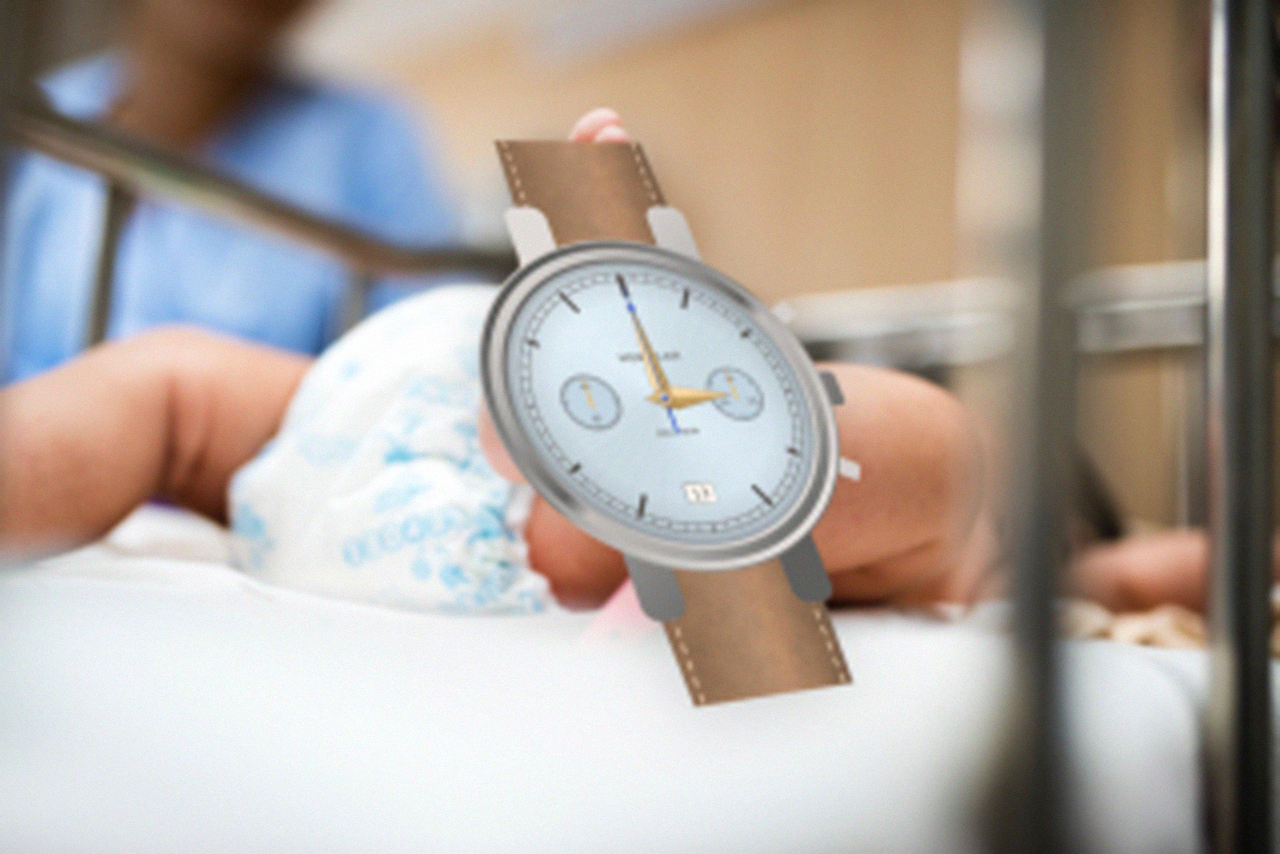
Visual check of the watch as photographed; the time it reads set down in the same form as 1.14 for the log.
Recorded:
3.00
